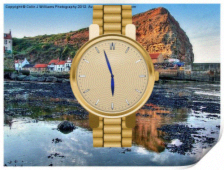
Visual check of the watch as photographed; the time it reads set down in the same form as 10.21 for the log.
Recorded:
5.57
